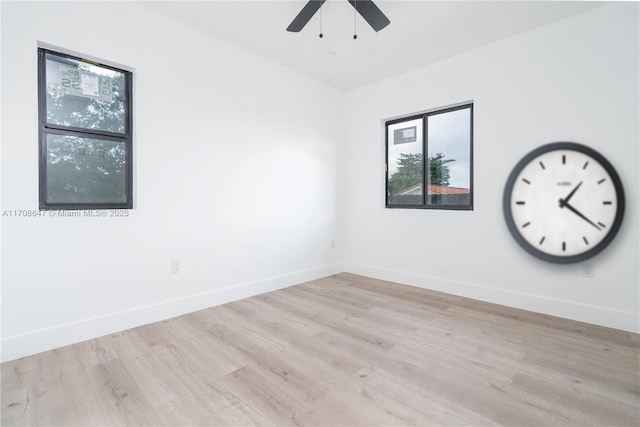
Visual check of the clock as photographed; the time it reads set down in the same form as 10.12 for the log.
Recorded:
1.21
